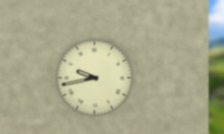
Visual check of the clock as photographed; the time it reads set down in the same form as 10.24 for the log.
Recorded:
9.43
